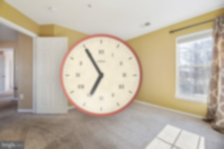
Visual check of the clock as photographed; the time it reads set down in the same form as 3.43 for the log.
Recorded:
6.55
